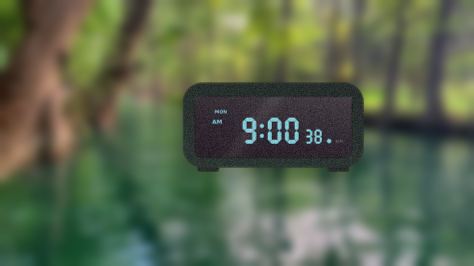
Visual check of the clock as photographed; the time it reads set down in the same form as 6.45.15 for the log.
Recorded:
9.00.38
